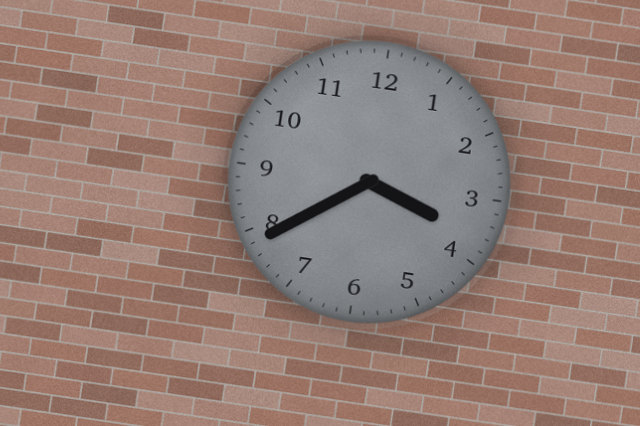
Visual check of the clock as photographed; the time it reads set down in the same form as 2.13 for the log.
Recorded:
3.39
